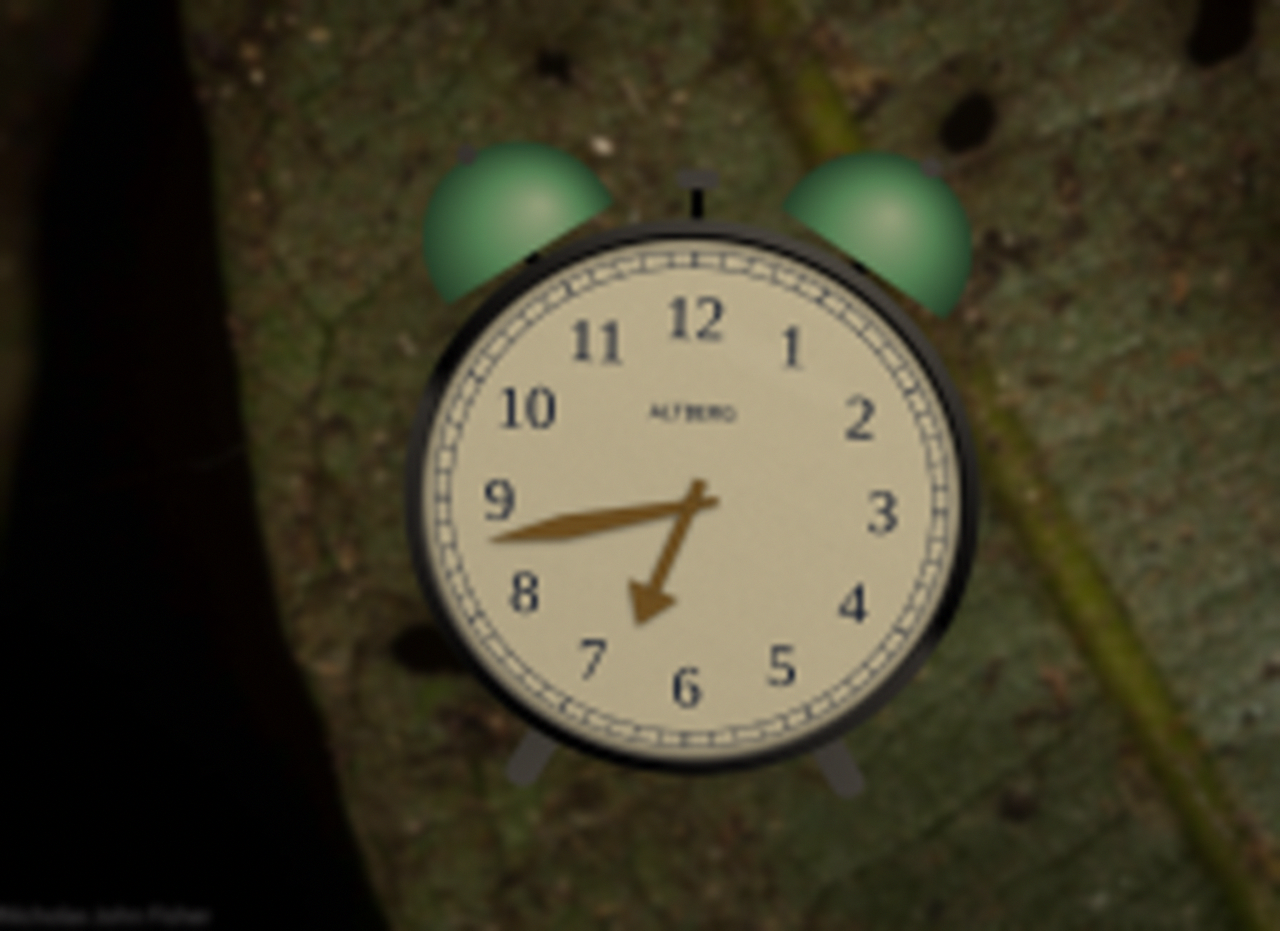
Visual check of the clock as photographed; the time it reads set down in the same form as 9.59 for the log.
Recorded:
6.43
